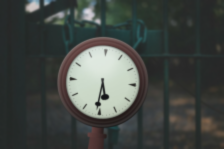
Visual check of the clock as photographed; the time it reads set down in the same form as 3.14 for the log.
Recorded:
5.31
